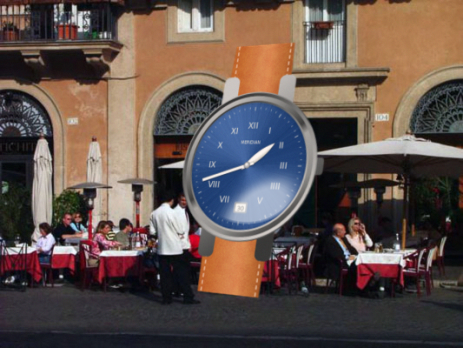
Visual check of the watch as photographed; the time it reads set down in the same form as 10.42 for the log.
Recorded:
1.42
